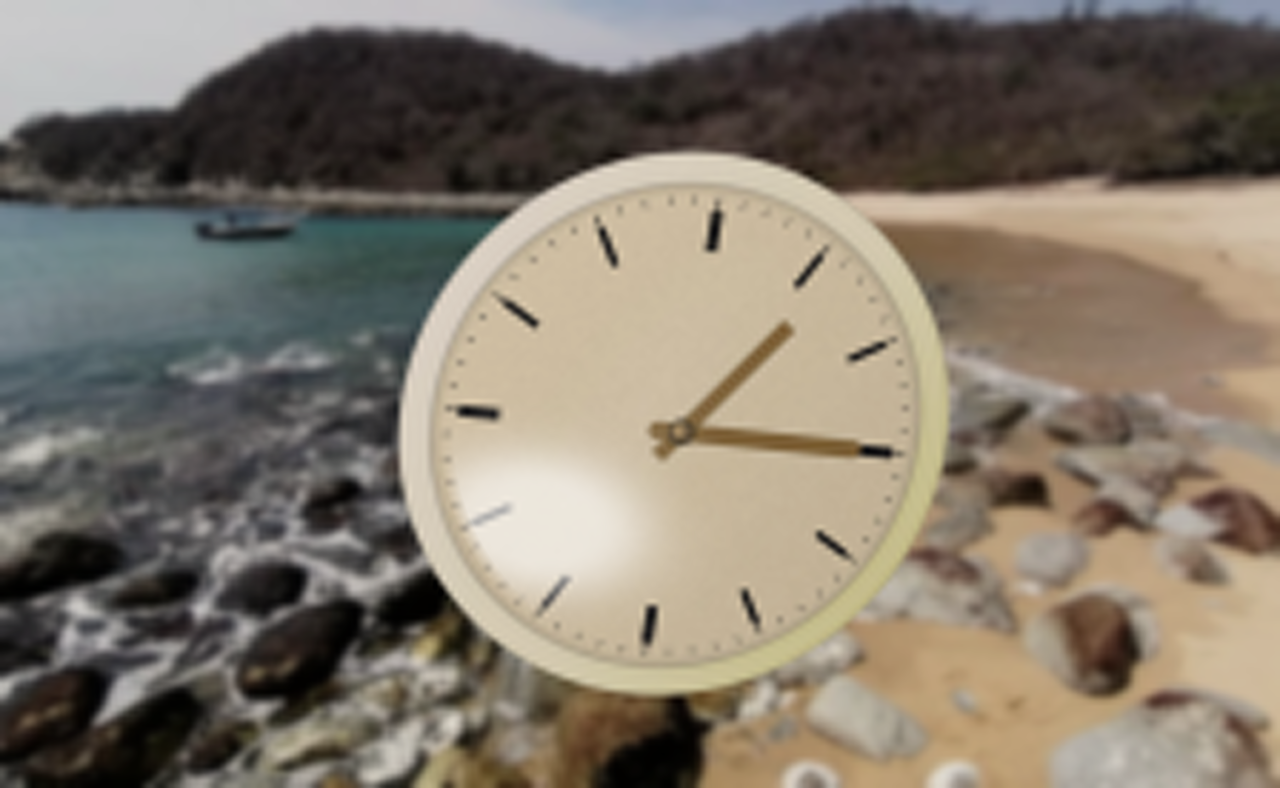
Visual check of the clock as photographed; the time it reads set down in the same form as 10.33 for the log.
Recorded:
1.15
